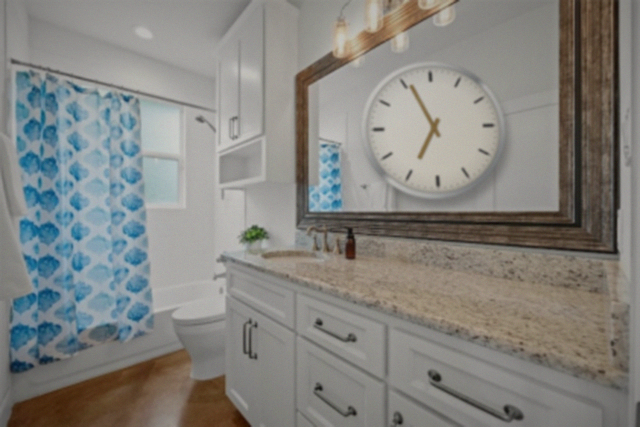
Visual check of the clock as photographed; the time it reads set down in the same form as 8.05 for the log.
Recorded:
6.56
